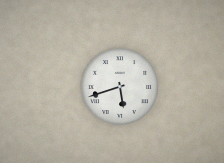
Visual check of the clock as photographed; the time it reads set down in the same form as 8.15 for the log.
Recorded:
5.42
